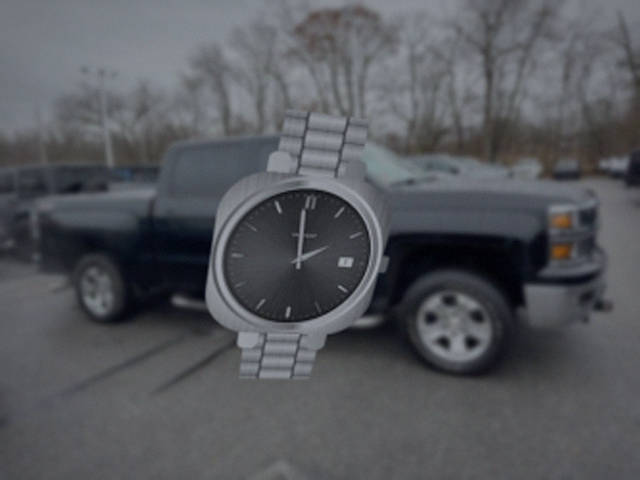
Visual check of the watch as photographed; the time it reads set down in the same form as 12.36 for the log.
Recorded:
1.59
